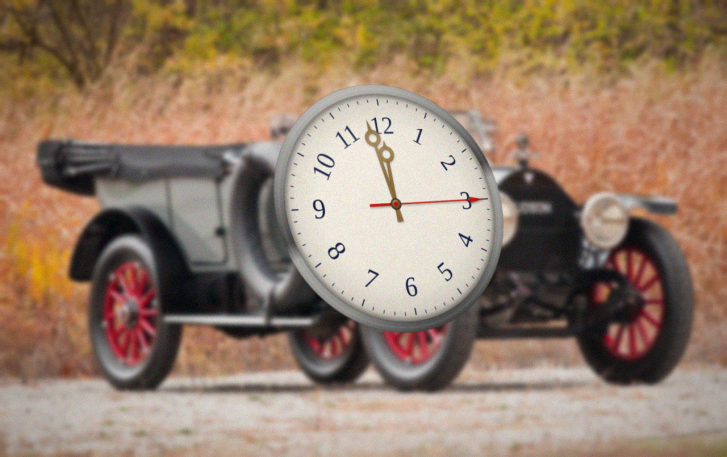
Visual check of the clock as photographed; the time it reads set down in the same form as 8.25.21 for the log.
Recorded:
11.58.15
